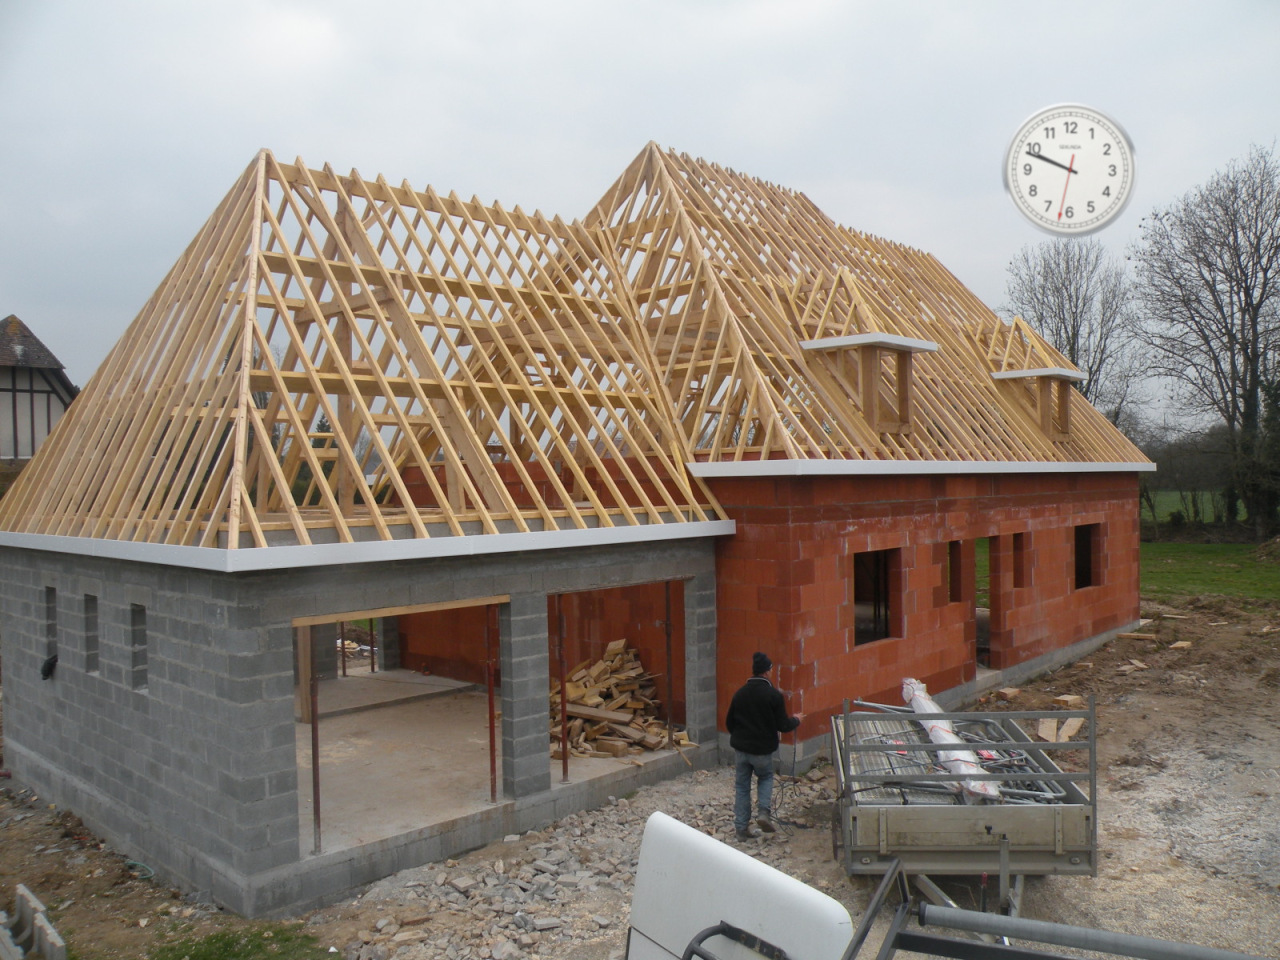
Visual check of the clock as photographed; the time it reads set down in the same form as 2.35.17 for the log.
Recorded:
9.48.32
